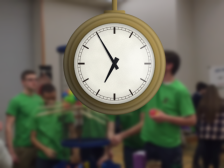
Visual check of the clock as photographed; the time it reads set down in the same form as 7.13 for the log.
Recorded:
6.55
